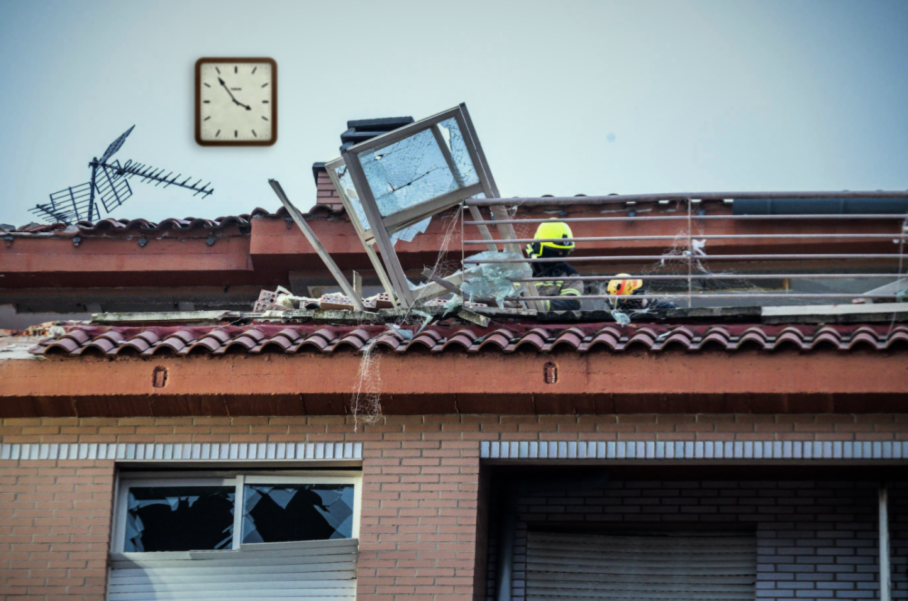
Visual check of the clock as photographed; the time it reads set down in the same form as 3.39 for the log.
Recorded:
3.54
